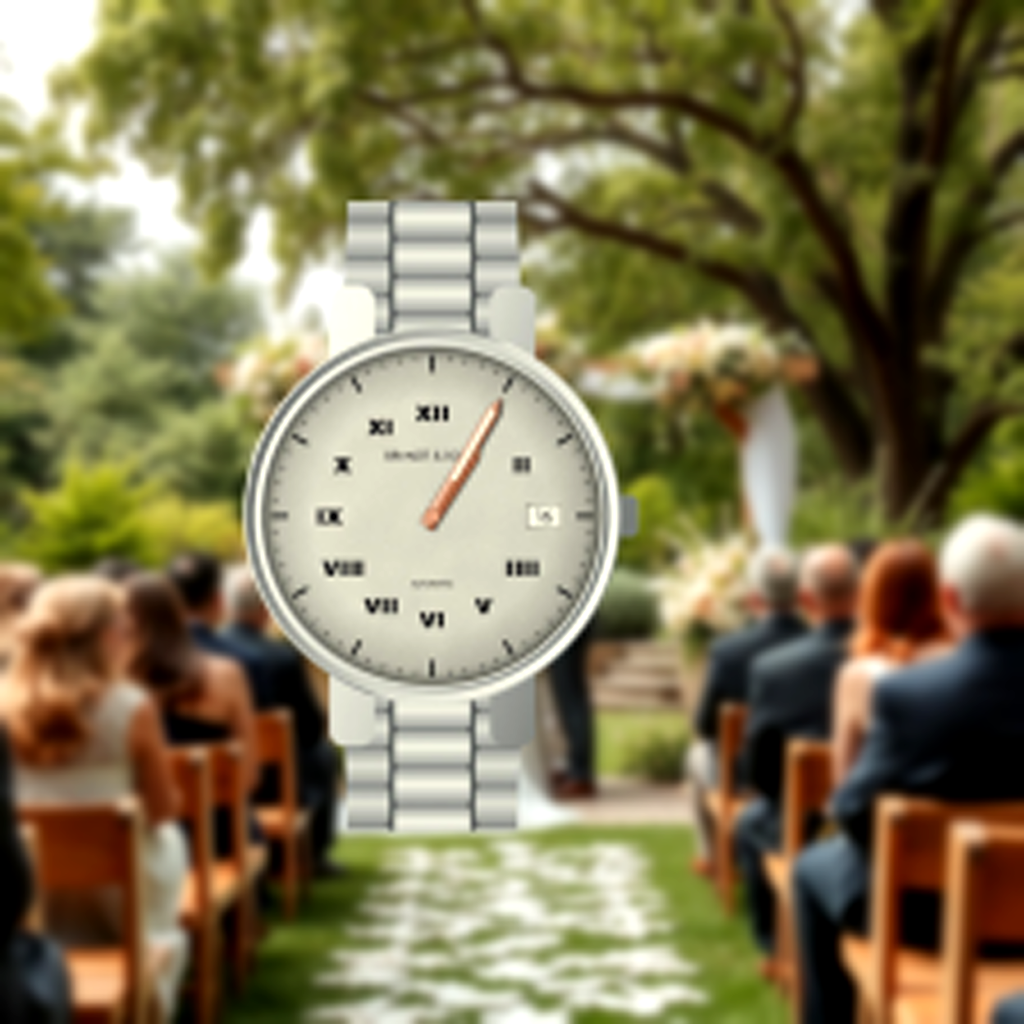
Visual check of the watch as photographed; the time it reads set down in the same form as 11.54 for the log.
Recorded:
1.05
